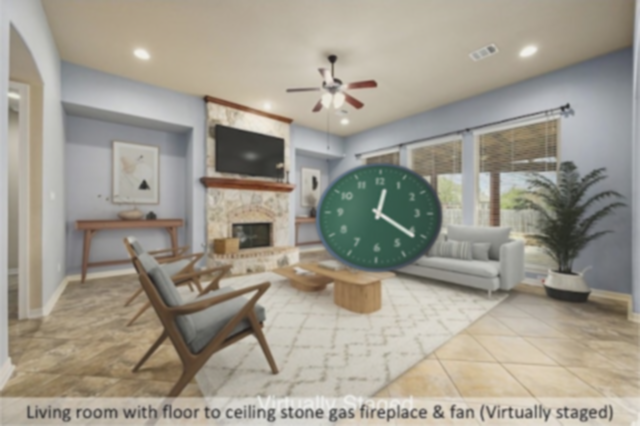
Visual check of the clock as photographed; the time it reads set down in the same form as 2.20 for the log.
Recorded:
12.21
